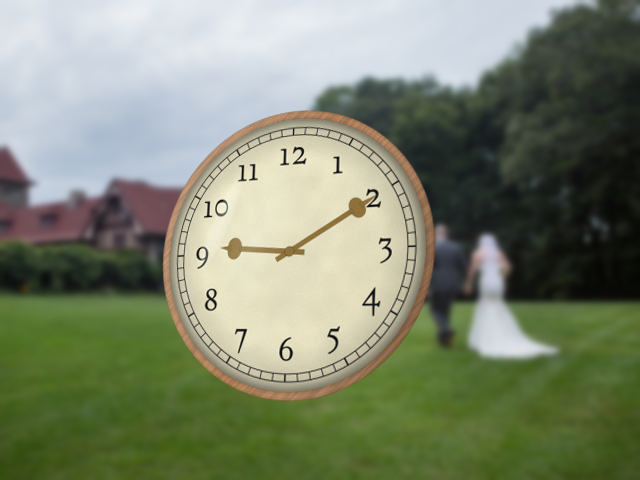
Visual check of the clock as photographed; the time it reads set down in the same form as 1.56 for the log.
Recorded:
9.10
